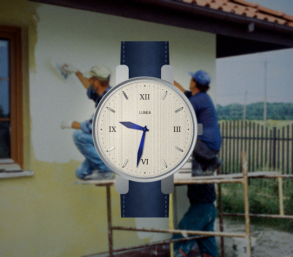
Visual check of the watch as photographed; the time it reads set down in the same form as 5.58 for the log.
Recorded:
9.32
